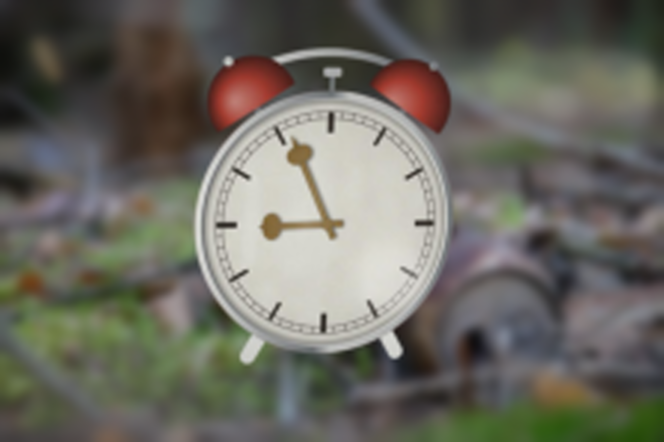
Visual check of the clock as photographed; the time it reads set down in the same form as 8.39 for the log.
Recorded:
8.56
